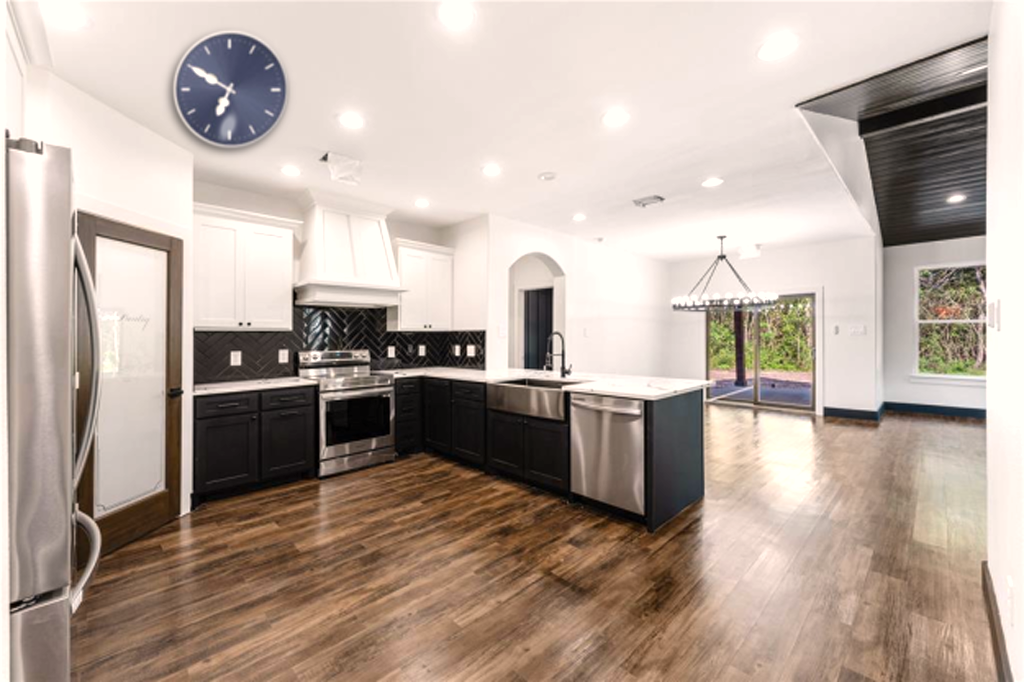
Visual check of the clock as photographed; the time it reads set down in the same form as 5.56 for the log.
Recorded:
6.50
